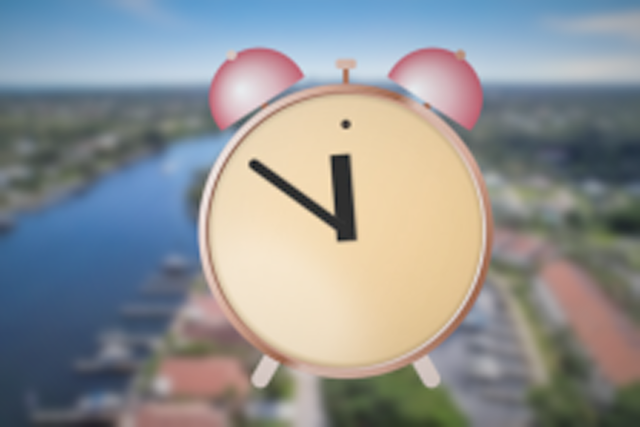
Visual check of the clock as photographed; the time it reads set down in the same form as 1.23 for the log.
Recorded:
11.51
